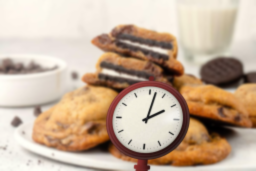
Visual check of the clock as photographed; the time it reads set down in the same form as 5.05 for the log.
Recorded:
2.02
